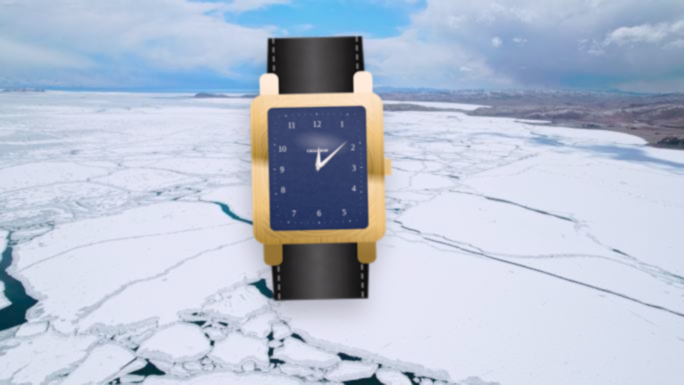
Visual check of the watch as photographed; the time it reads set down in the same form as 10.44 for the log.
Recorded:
12.08
